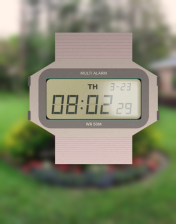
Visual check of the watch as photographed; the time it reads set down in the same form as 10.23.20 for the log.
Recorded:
8.02.29
